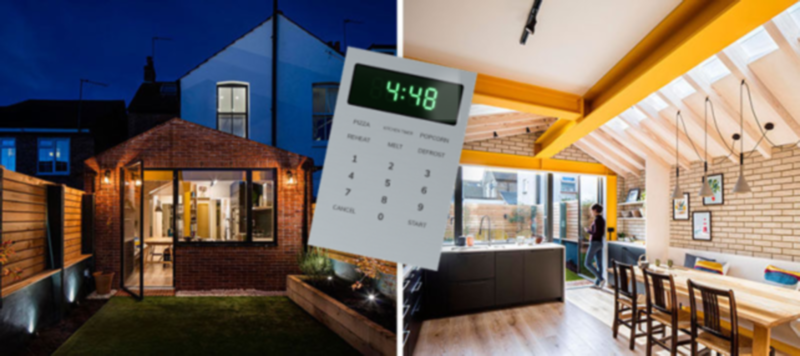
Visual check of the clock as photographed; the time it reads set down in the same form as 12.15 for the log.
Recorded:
4.48
